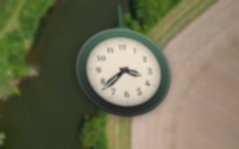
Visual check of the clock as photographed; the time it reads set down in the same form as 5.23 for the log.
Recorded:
3.38
